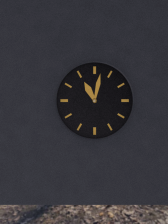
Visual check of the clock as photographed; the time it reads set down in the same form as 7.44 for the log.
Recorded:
11.02
